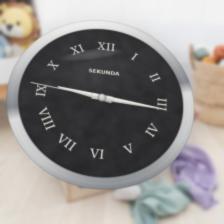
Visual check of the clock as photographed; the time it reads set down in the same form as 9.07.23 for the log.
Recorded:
9.15.46
